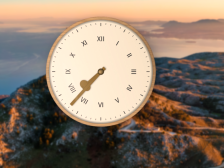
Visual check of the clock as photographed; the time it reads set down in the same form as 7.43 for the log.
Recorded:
7.37
